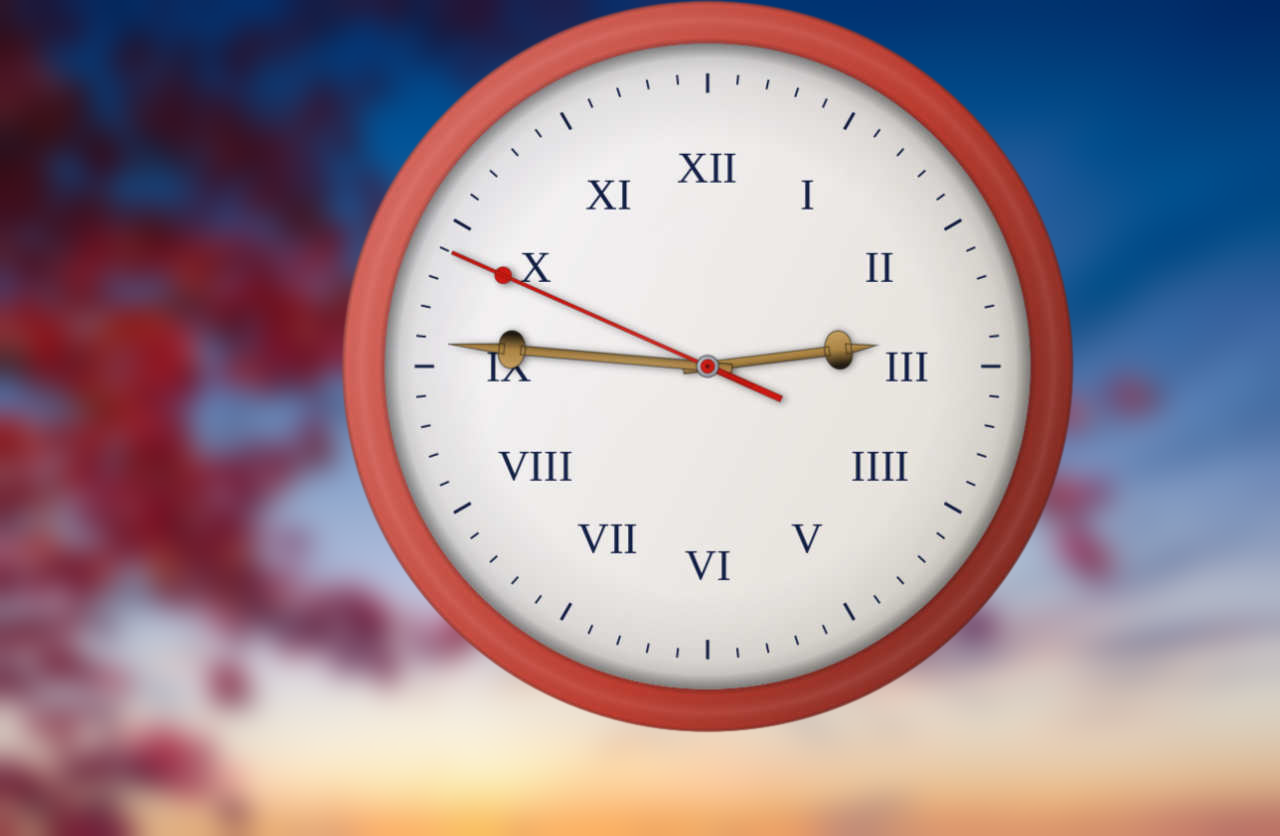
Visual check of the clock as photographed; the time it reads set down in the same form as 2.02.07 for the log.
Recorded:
2.45.49
